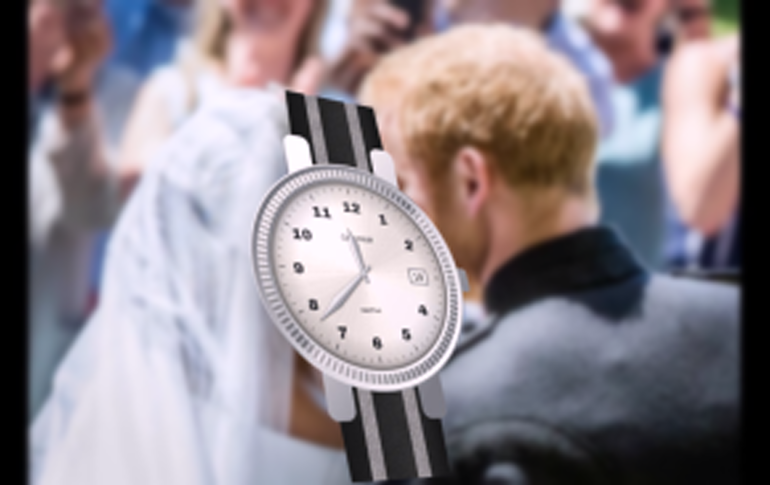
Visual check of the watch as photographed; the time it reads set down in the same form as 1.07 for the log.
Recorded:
11.38
